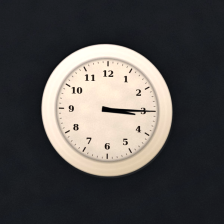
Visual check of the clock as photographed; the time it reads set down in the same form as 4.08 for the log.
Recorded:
3.15
